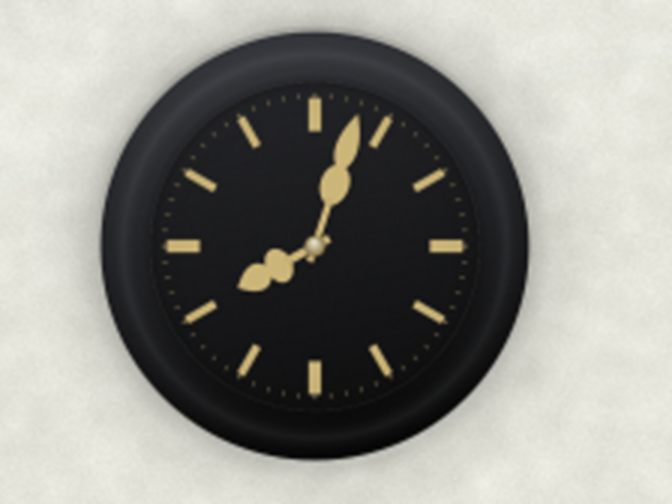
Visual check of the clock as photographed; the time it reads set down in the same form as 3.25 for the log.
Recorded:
8.03
